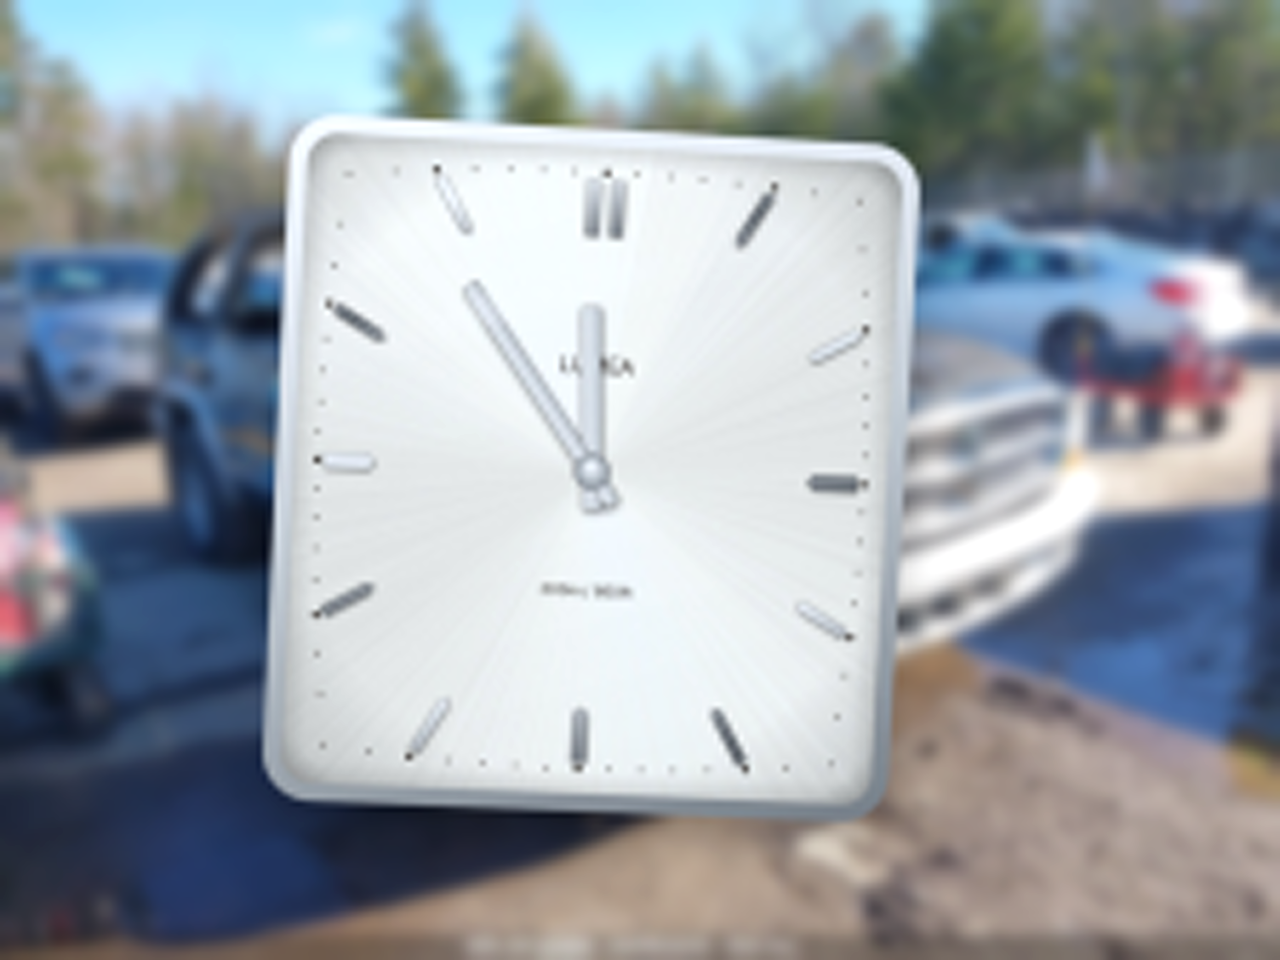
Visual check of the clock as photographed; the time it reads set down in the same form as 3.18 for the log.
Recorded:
11.54
